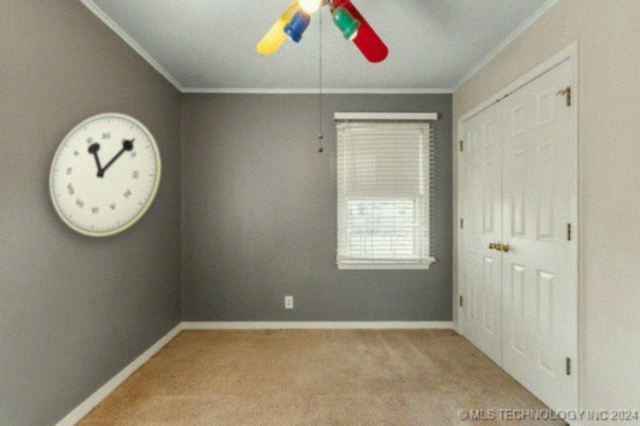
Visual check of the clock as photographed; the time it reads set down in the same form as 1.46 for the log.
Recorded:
11.07
